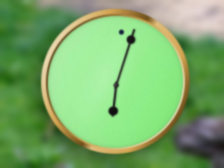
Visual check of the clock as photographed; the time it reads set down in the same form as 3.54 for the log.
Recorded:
6.02
